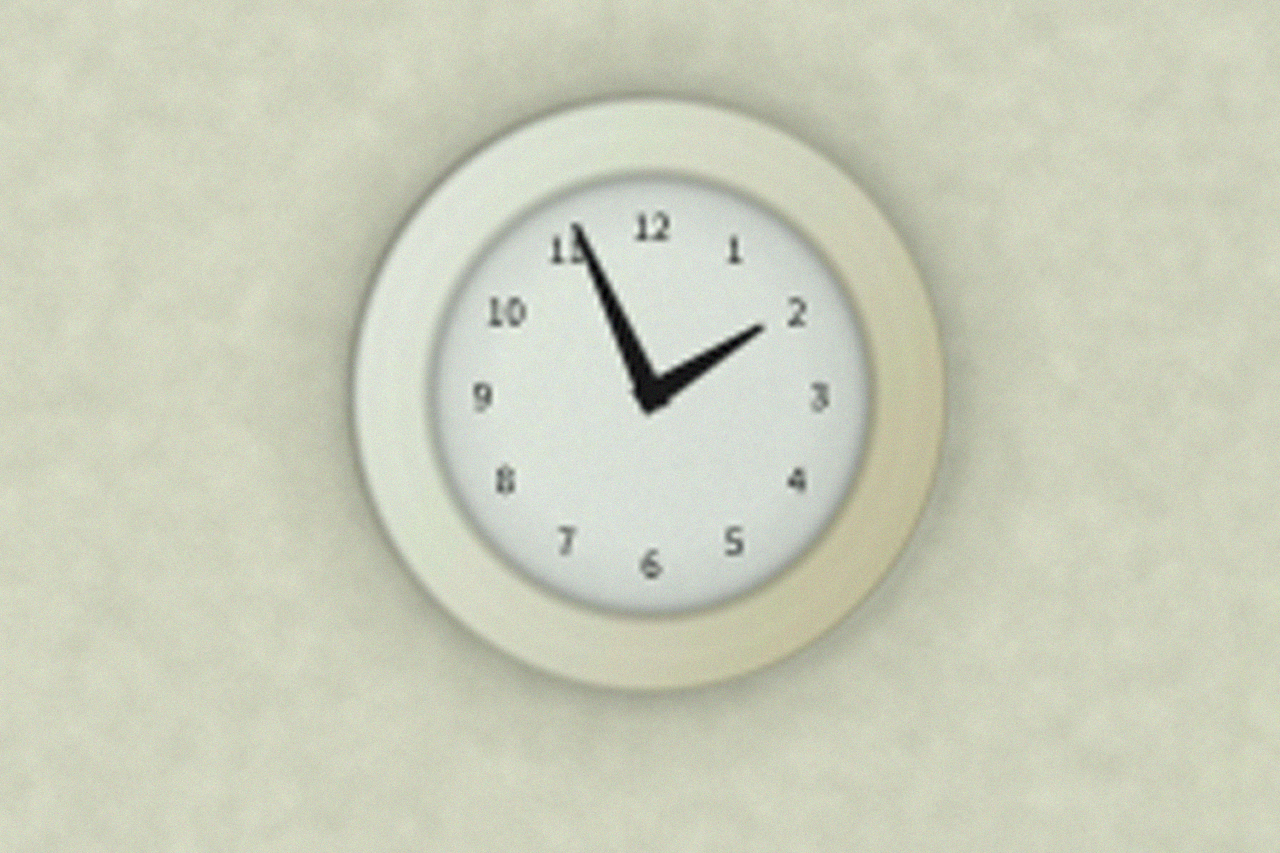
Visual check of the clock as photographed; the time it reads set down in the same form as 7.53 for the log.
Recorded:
1.56
